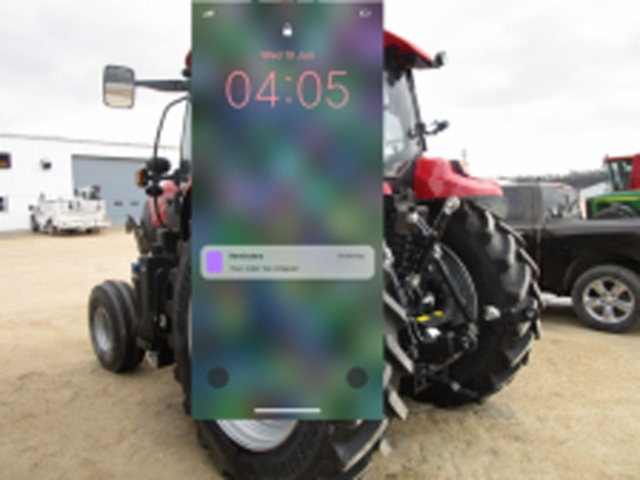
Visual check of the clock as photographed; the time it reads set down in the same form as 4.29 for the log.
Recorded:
4.05
